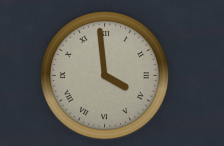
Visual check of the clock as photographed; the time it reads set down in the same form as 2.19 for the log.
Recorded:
3.59
